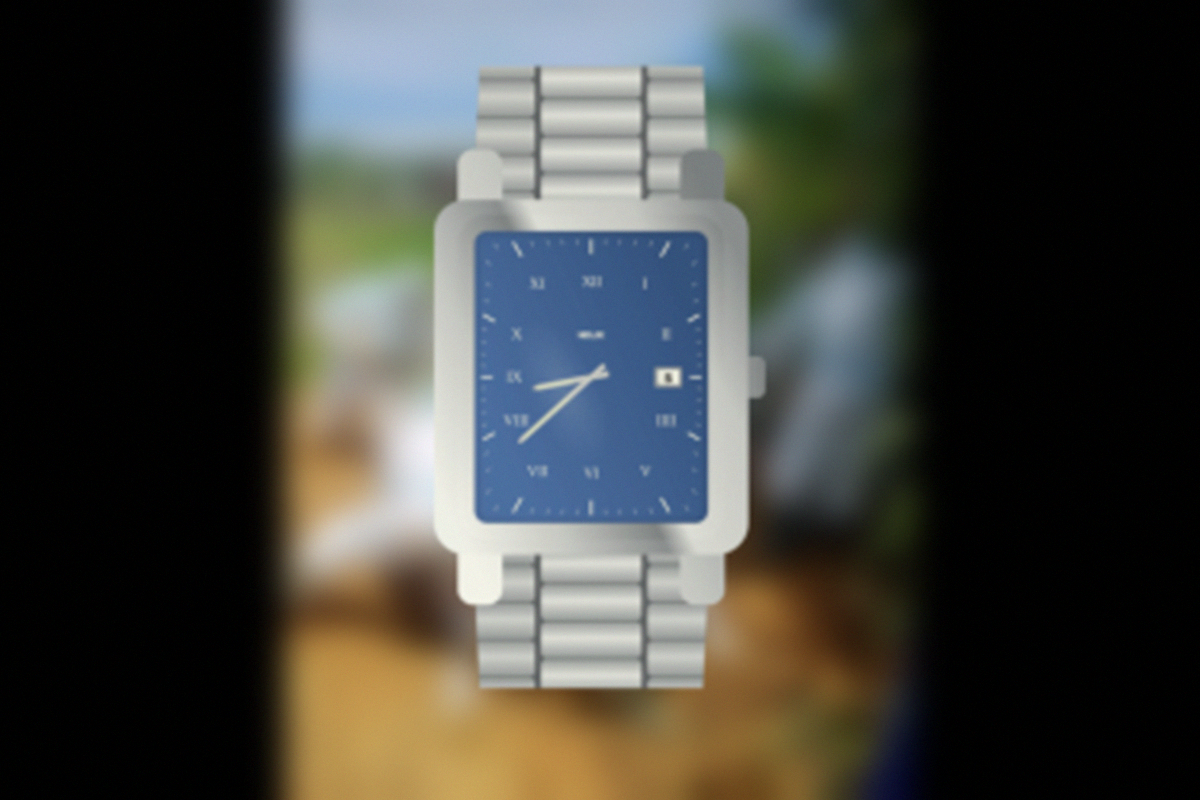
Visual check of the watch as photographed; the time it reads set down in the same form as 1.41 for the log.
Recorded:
8.38
